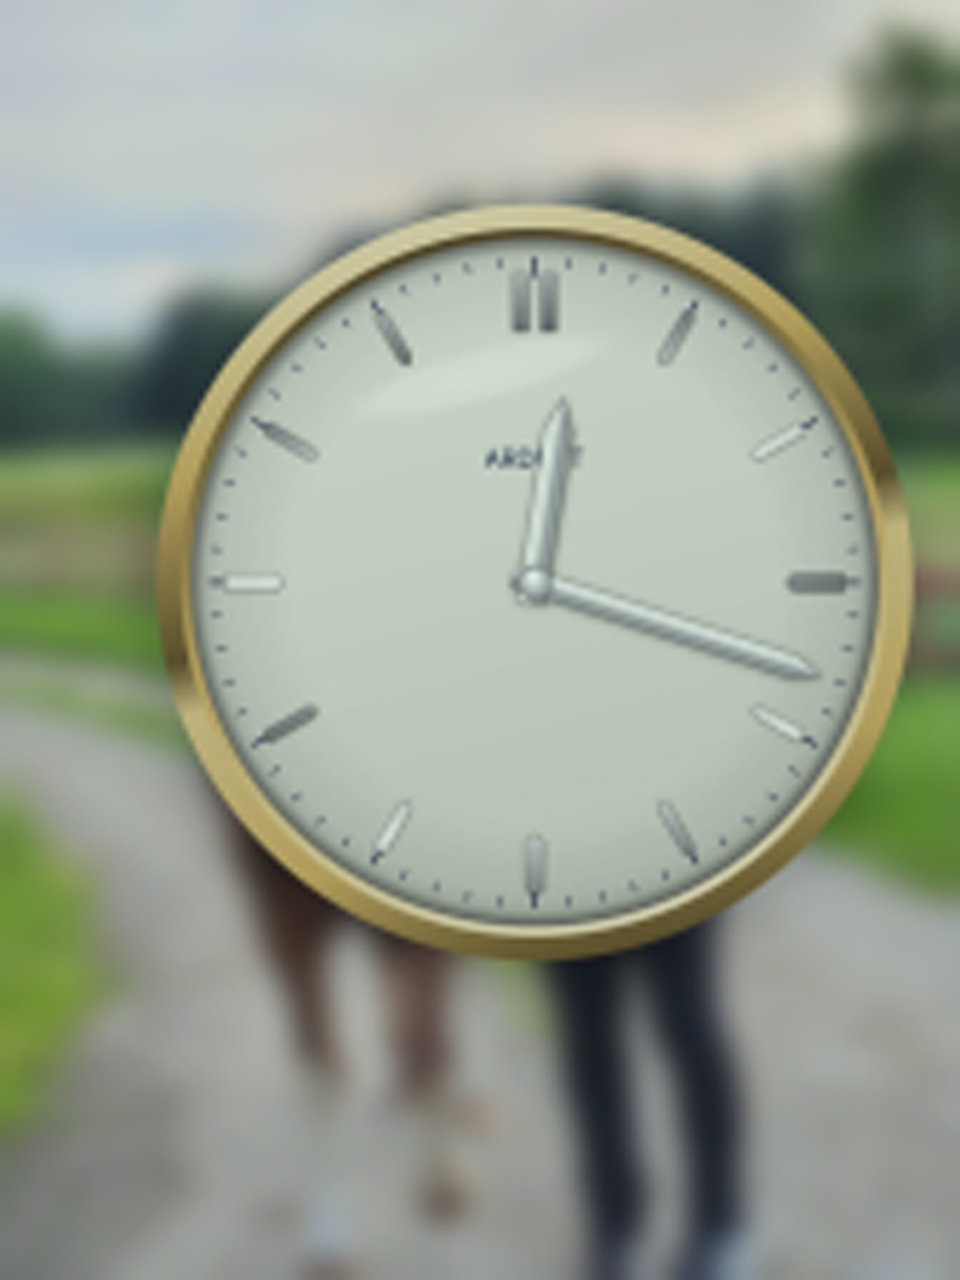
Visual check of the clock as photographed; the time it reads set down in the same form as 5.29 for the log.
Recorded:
12.18
